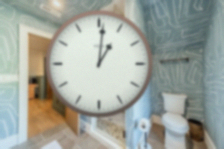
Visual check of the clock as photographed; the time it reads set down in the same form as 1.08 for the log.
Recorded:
1.01
